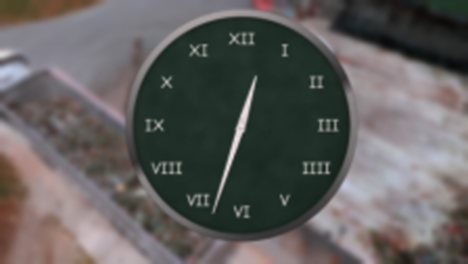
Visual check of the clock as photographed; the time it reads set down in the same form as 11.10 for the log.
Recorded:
12.33
